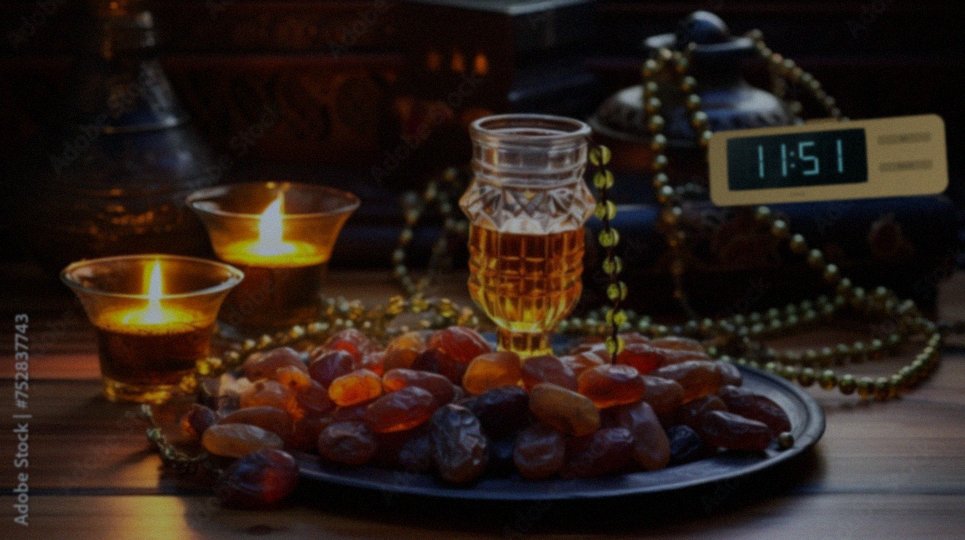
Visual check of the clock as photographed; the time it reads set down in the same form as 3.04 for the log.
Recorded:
11.51
